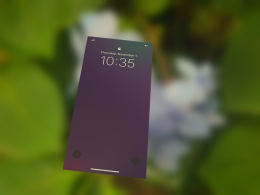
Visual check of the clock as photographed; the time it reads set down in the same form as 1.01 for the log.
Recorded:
10.35
